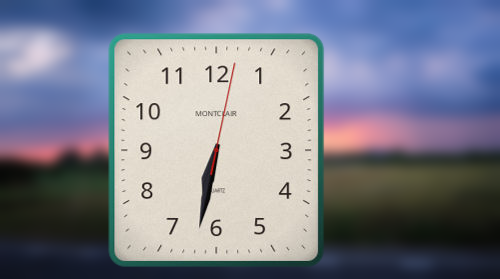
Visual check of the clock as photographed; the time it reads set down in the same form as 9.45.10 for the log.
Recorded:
6.32.02
